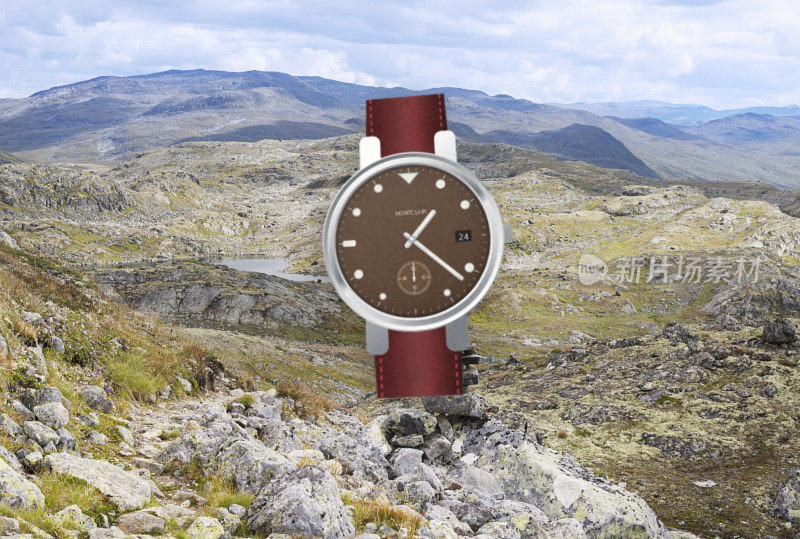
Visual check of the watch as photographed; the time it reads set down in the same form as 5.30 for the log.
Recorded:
1.22
